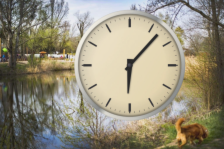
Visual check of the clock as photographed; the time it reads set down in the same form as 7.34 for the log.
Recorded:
6.07
